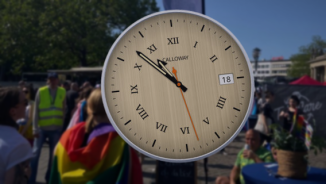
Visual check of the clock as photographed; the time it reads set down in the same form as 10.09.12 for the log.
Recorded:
10.52.28
